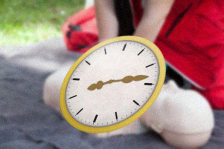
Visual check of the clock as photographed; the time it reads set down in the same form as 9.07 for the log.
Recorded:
8.13
